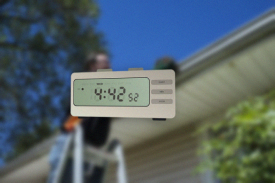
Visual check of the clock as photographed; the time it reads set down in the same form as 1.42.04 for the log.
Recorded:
4.42.52
